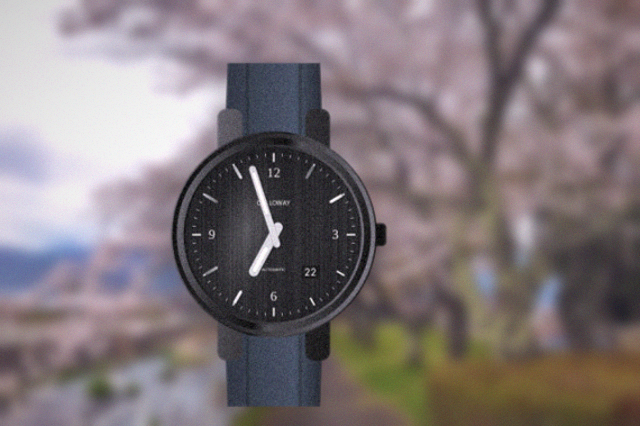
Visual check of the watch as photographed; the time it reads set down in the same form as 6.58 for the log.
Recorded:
6.57
